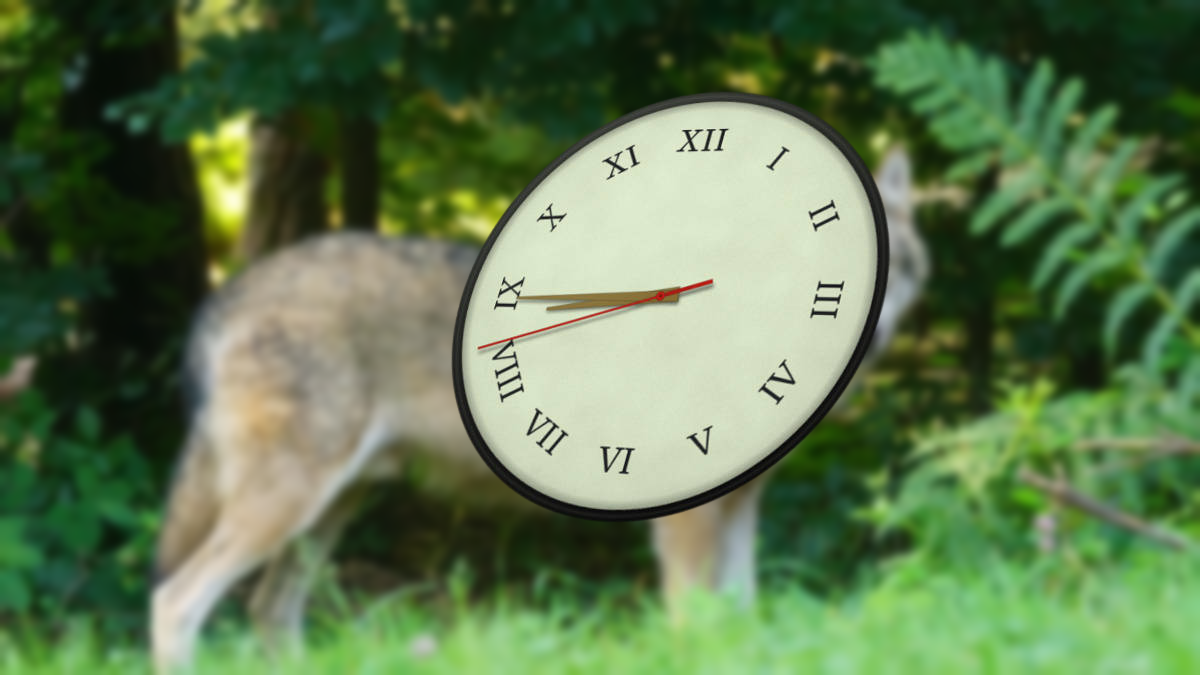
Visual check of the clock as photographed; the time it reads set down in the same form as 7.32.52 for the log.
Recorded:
8.44.42
